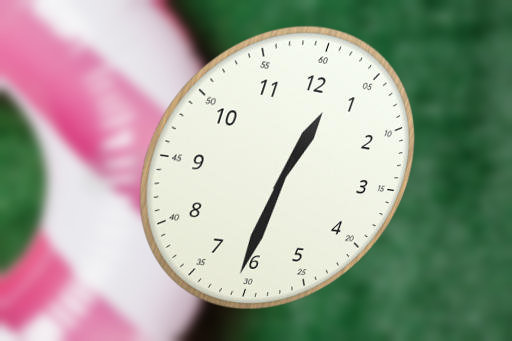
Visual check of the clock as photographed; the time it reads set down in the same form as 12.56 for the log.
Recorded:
12.31
